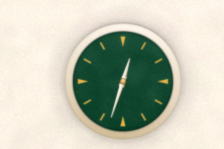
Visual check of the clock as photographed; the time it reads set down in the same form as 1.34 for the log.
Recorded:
12.33
